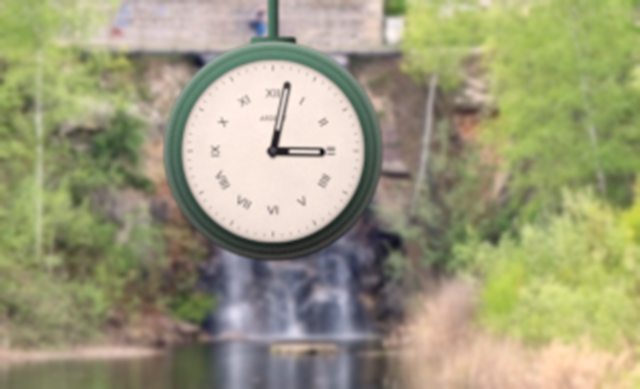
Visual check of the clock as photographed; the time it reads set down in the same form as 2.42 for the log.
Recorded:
3.02
